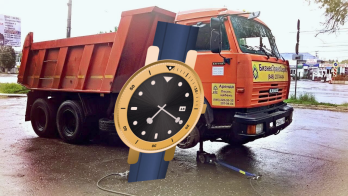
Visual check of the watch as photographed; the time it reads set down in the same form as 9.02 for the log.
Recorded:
7.20
